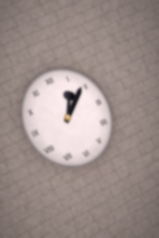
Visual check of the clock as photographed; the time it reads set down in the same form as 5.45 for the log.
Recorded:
1.09
